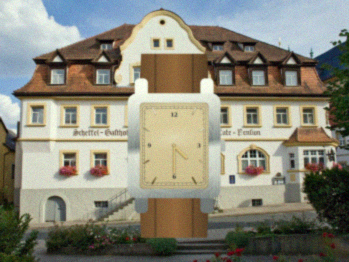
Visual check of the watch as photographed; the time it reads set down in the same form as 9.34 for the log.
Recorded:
4.30
